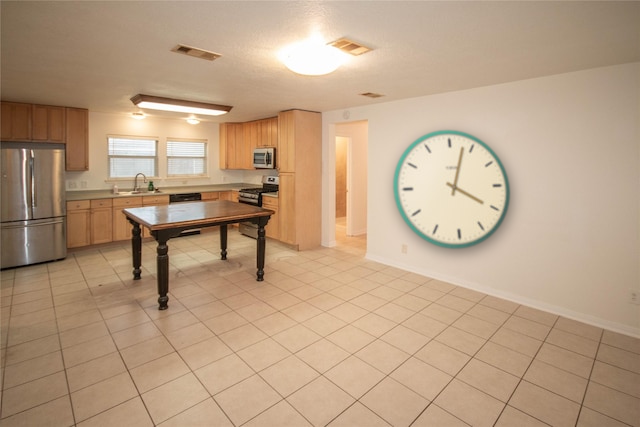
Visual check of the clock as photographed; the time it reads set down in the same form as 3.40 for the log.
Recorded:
4.03
